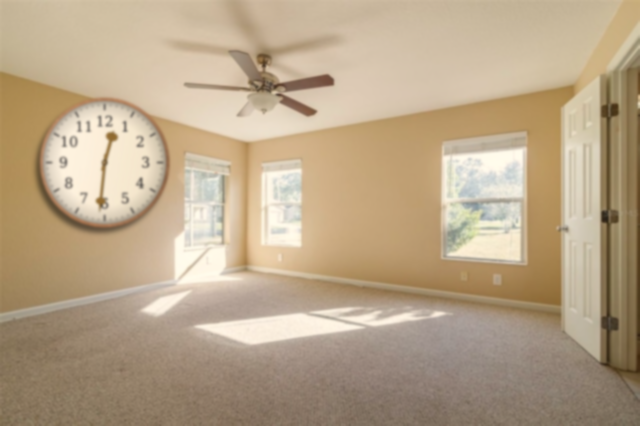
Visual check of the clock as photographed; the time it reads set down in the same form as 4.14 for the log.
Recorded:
12.31
